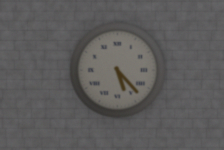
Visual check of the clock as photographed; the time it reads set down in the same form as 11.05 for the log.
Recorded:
5.23
